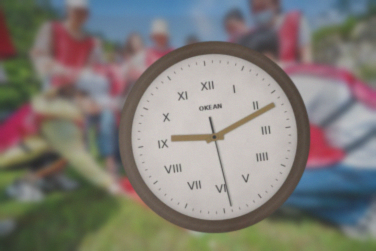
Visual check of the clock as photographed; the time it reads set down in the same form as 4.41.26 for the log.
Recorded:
9.11.29
